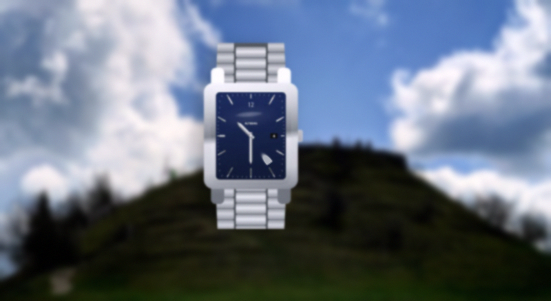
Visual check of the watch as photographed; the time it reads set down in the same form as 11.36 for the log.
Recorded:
10.30
